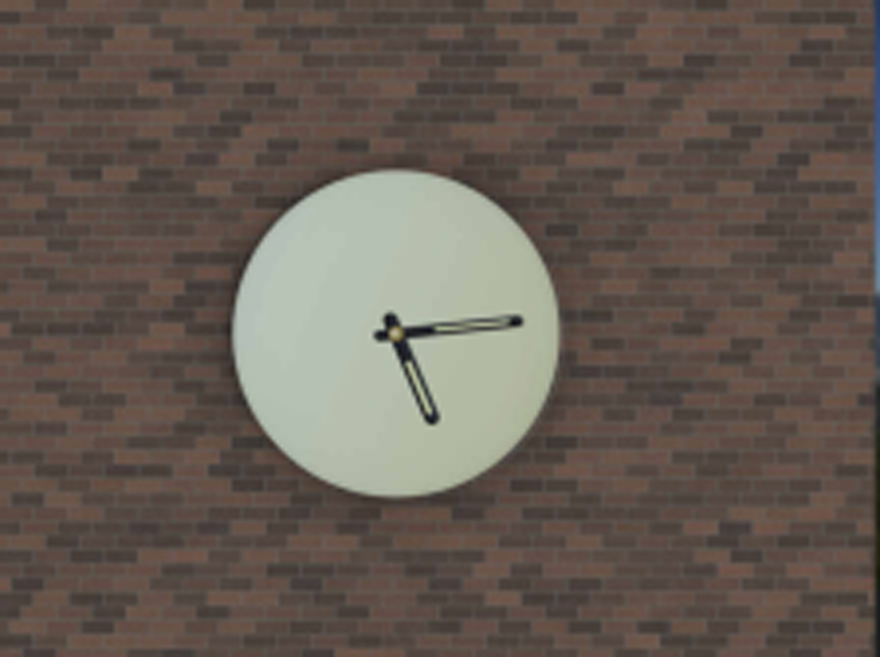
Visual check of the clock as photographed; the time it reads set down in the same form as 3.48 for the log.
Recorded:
5.14
